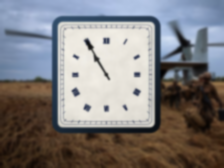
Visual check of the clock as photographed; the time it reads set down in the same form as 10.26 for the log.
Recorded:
10.55
